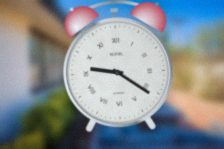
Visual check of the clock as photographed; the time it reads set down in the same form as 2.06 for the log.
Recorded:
9.21
